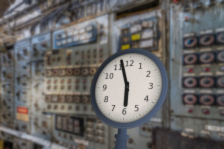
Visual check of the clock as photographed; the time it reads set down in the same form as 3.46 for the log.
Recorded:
5.57
